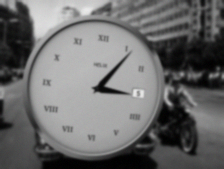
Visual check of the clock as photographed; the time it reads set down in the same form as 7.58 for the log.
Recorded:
3.06
